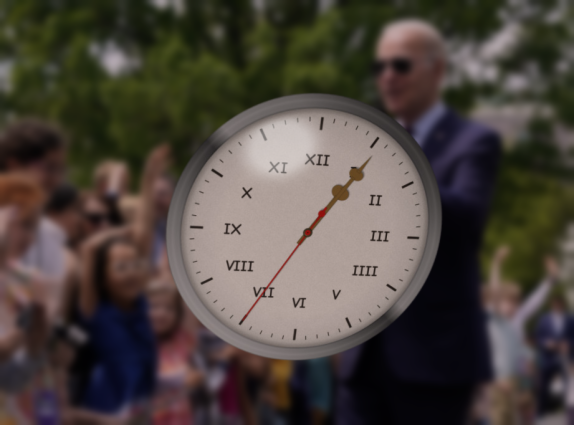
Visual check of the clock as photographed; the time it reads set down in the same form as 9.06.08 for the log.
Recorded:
1.05.35
